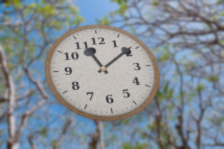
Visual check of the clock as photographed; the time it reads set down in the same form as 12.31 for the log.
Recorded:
11.09
